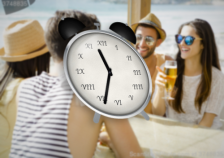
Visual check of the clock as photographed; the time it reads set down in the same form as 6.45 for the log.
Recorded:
11.34
